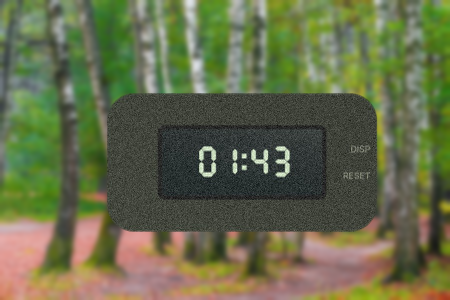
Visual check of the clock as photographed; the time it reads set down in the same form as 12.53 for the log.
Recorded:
1.43
